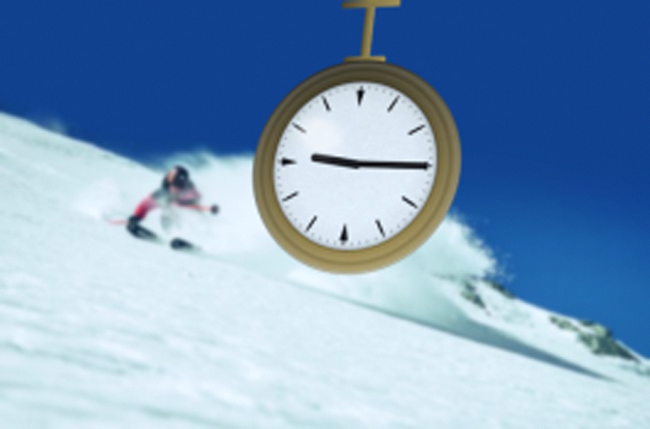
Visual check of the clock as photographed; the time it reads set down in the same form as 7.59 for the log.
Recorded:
9.15
